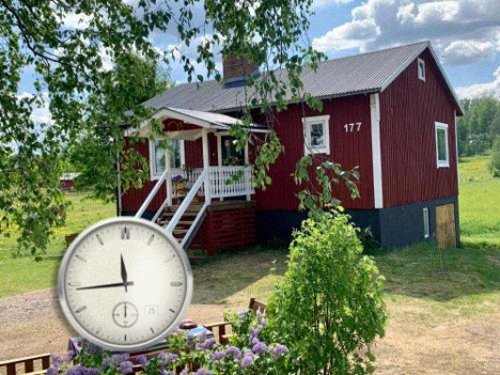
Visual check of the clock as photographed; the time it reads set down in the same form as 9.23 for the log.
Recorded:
11.44
